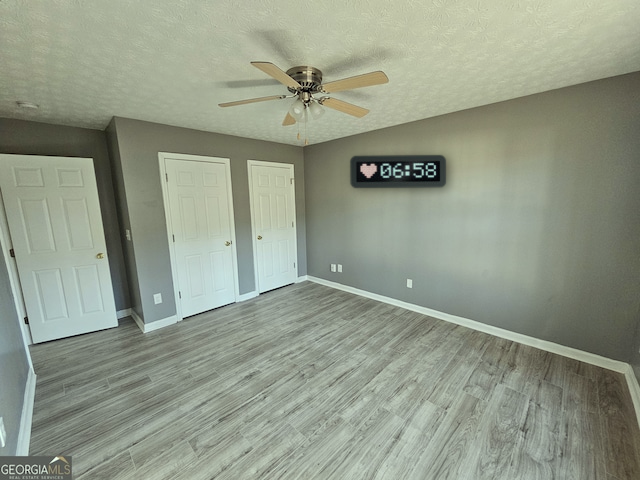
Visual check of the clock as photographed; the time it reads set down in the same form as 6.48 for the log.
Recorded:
6.58
